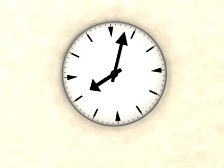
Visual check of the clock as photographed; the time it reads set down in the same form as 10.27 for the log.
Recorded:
8.03
